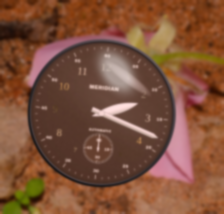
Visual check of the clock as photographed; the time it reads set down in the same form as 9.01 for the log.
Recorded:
2.18
